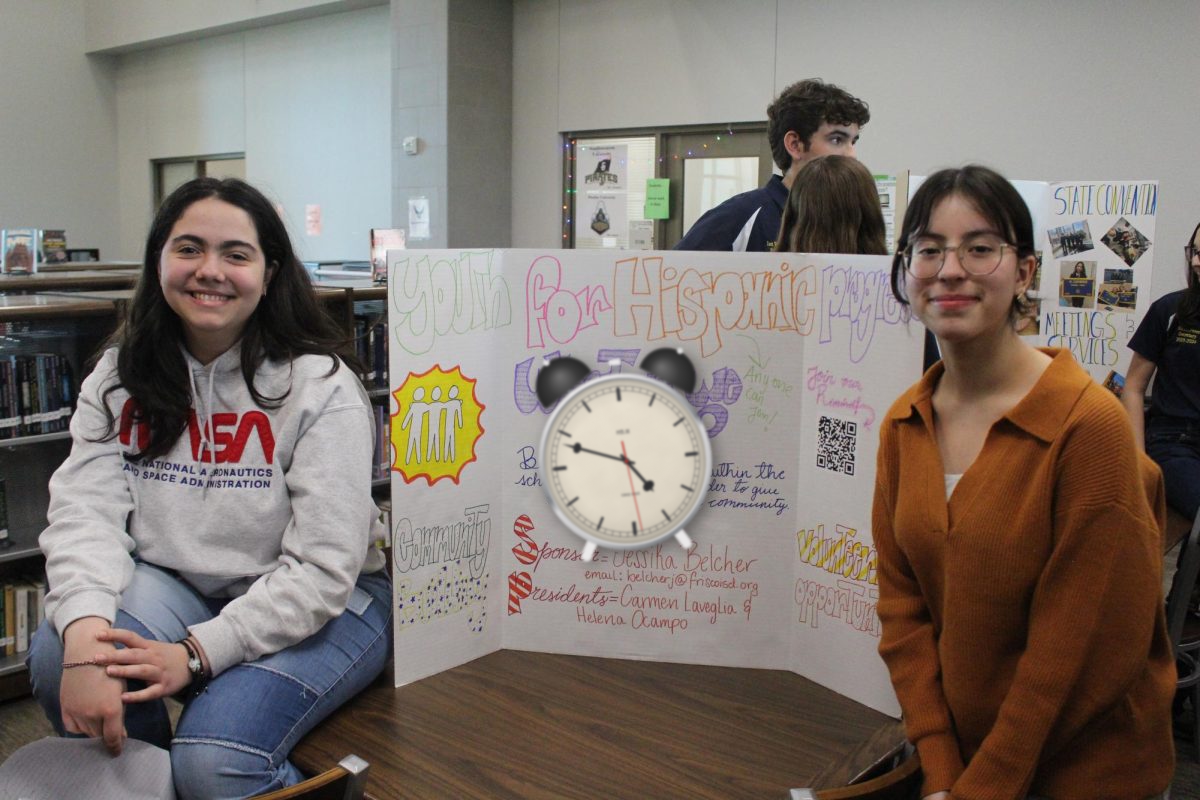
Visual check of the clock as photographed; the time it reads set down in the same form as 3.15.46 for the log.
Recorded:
4.48.29
